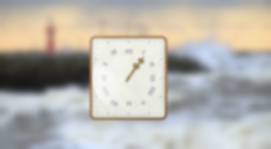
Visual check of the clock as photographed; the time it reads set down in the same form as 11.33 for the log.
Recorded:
1.06
